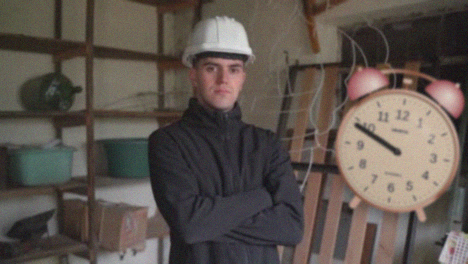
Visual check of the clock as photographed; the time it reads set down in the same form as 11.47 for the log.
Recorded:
9.49
